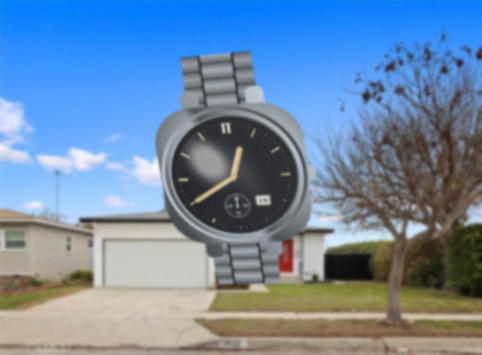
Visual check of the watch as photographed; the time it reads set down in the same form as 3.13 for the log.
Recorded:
12.40
